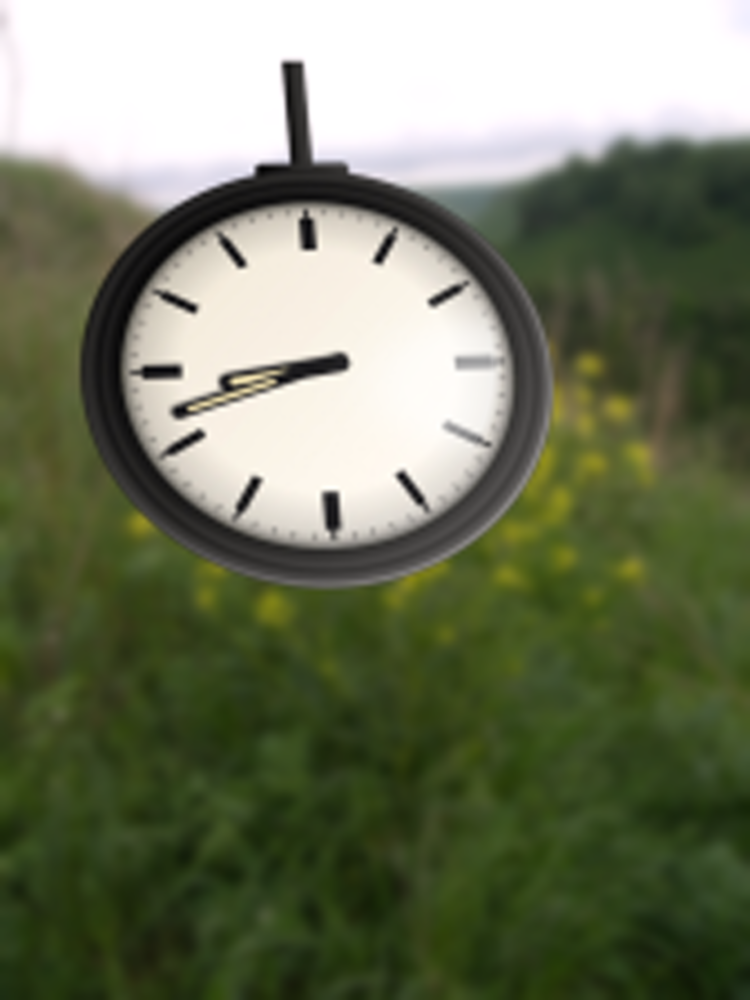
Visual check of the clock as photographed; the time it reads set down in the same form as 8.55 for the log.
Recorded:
8.42
